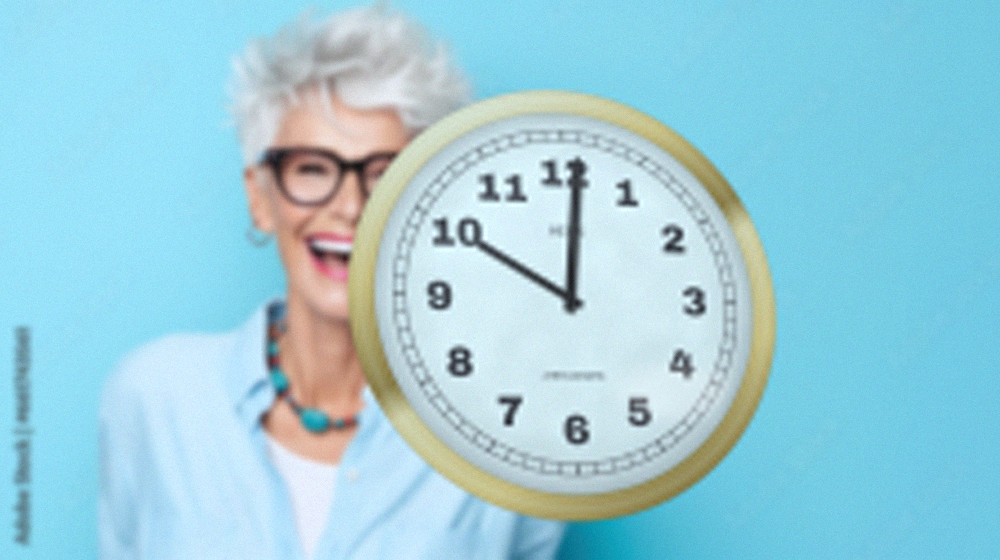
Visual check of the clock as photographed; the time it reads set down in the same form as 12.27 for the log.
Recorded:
10.01
